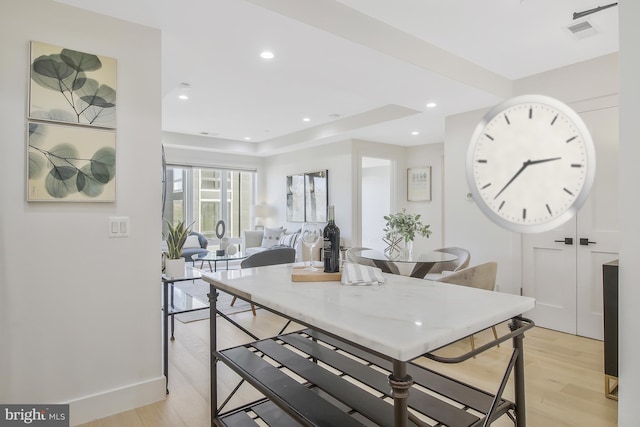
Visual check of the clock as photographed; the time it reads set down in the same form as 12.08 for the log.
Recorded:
2.37
